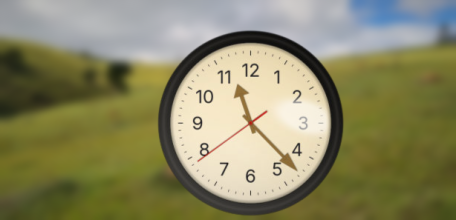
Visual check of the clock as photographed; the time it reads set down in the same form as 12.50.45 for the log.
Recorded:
11.22.39
